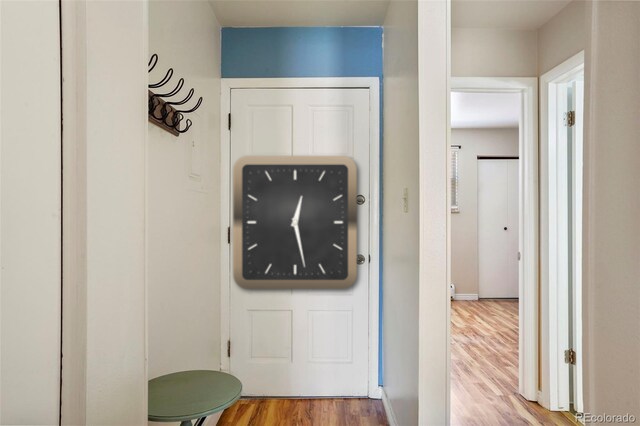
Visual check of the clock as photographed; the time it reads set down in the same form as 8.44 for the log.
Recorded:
12.28
